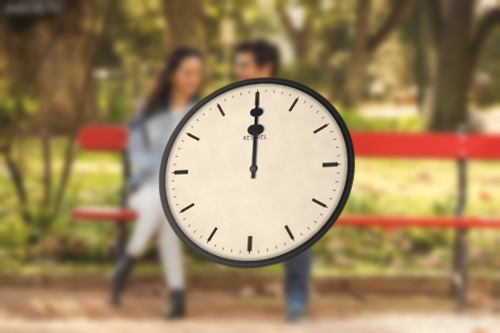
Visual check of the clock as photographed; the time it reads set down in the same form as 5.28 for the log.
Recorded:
12.00
